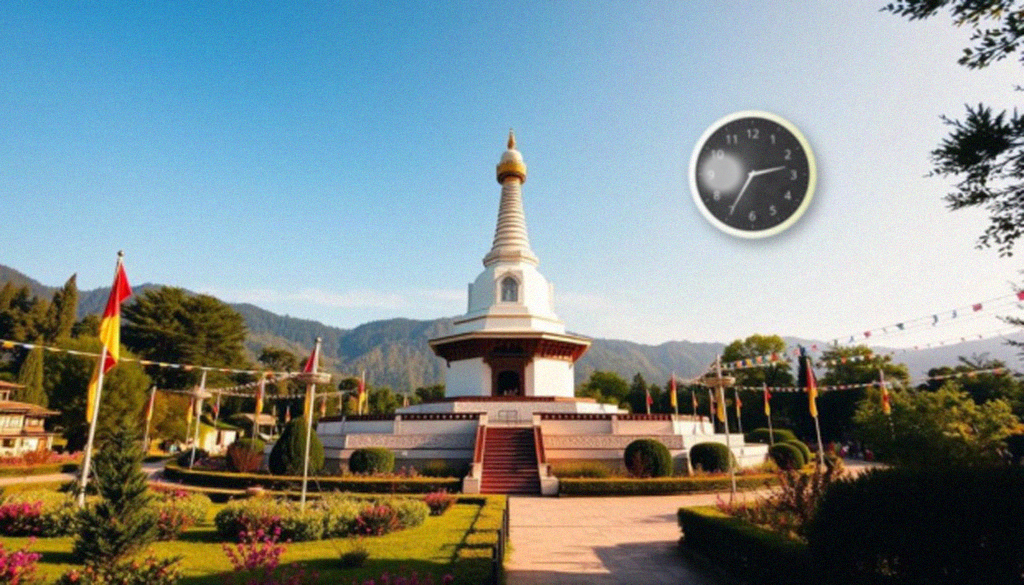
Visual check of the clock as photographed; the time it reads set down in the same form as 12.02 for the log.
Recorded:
2.35
